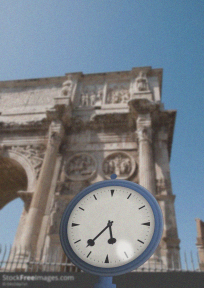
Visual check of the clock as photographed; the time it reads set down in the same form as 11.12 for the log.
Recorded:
5.37
